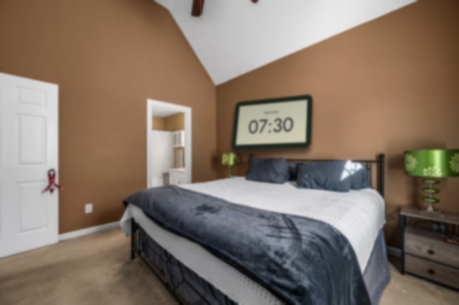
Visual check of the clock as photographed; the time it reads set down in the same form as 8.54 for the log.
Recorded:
7.30
